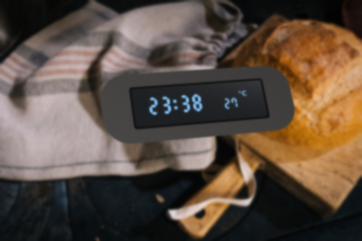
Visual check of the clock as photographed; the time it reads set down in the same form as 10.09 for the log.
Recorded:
23.38
